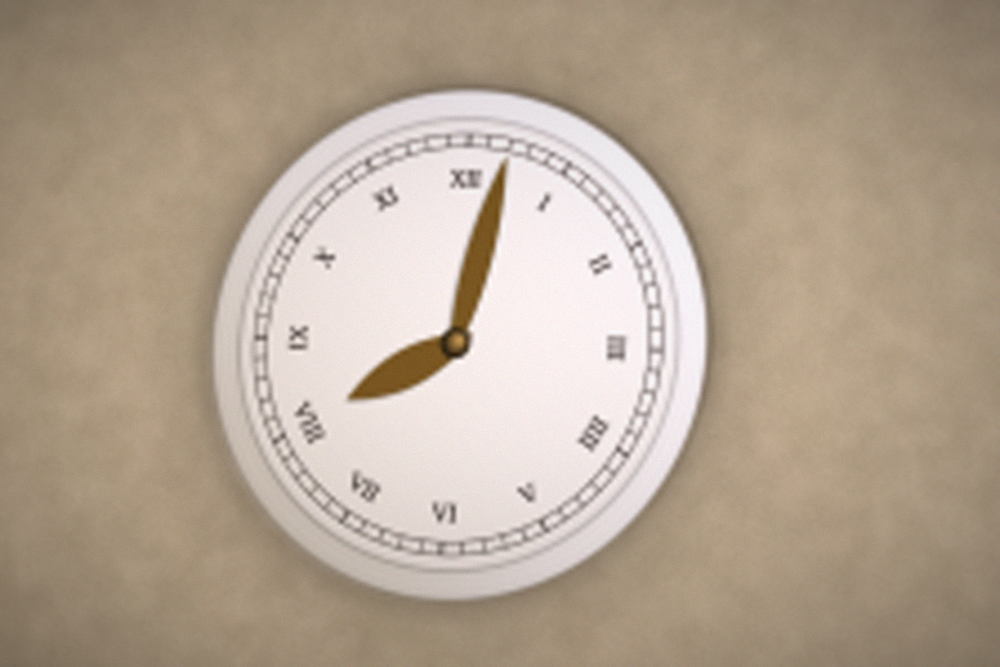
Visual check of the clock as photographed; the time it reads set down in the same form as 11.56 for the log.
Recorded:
8.02
